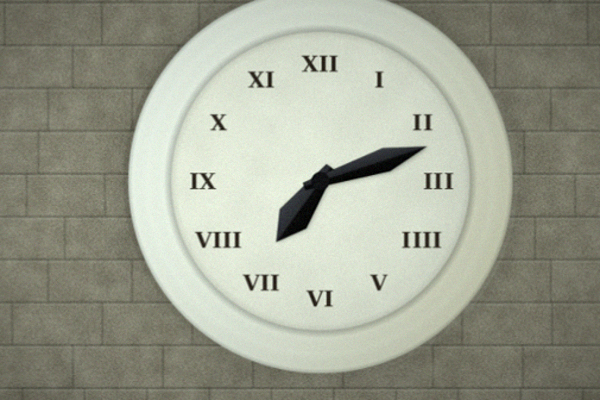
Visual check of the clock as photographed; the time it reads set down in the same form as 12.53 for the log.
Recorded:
7.12
